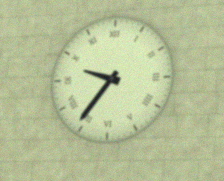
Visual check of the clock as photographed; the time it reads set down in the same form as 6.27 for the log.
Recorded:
9.36
